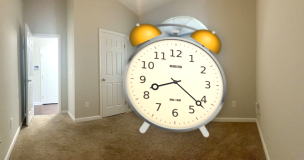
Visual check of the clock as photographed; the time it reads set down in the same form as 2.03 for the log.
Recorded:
8.22
